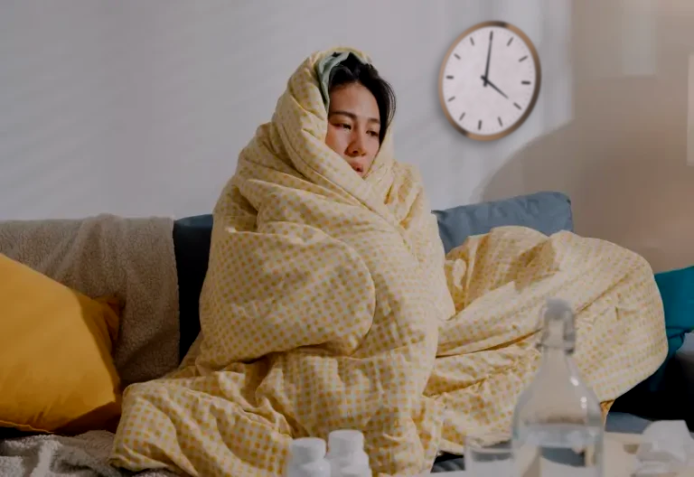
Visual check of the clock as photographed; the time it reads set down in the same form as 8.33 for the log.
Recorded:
4.00
